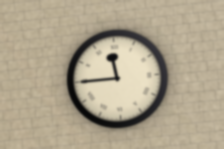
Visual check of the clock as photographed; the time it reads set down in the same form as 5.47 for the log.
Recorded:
11.45
